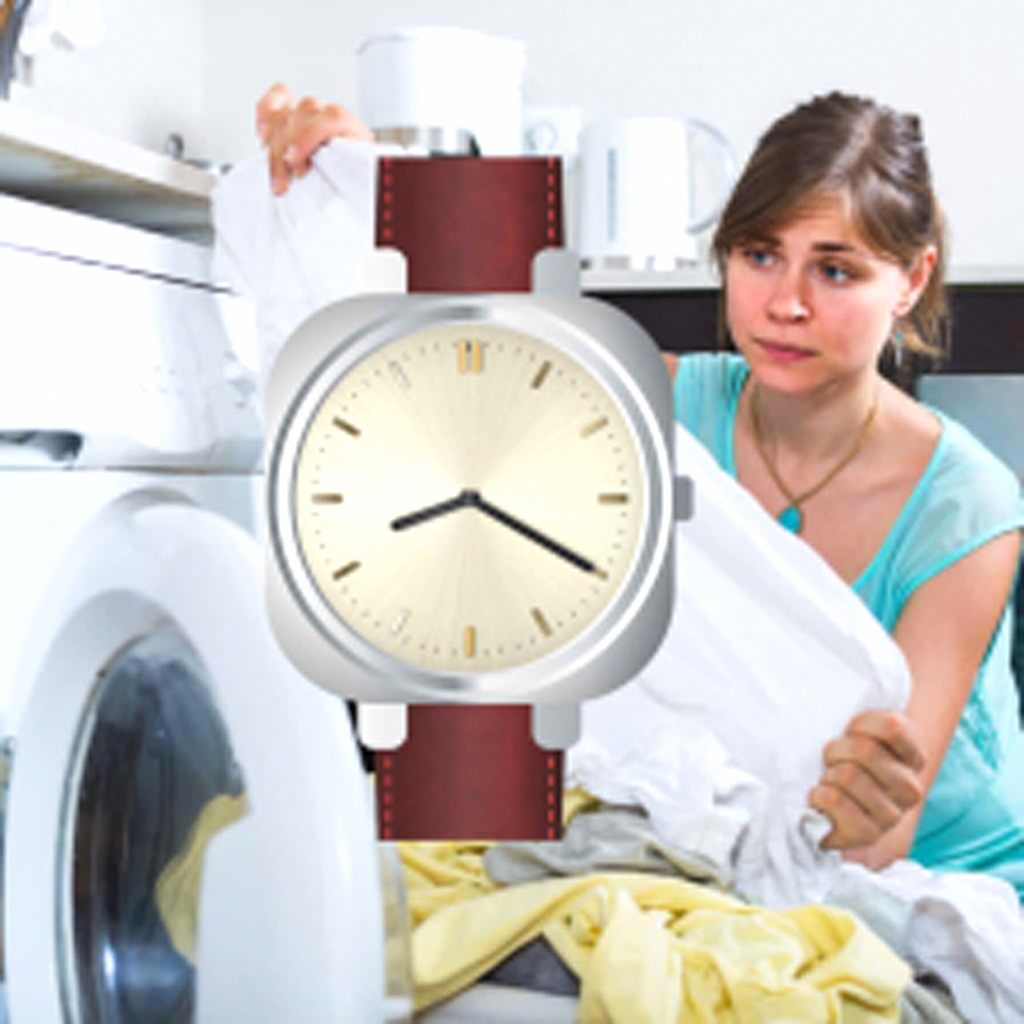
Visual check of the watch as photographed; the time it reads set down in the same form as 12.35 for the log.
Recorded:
8.20
